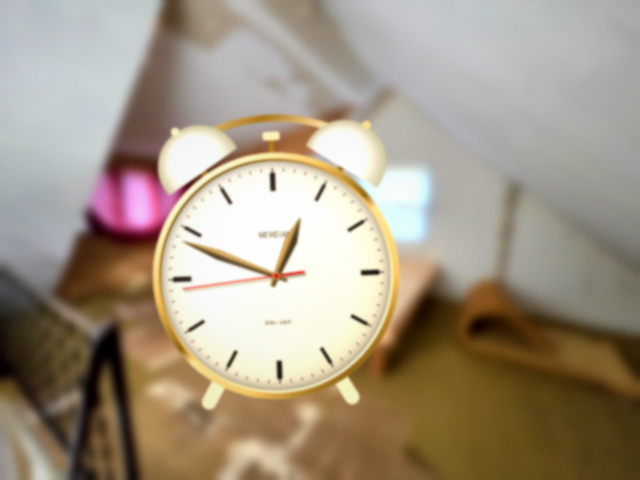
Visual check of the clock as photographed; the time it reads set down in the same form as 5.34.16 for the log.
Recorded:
12.48.44
